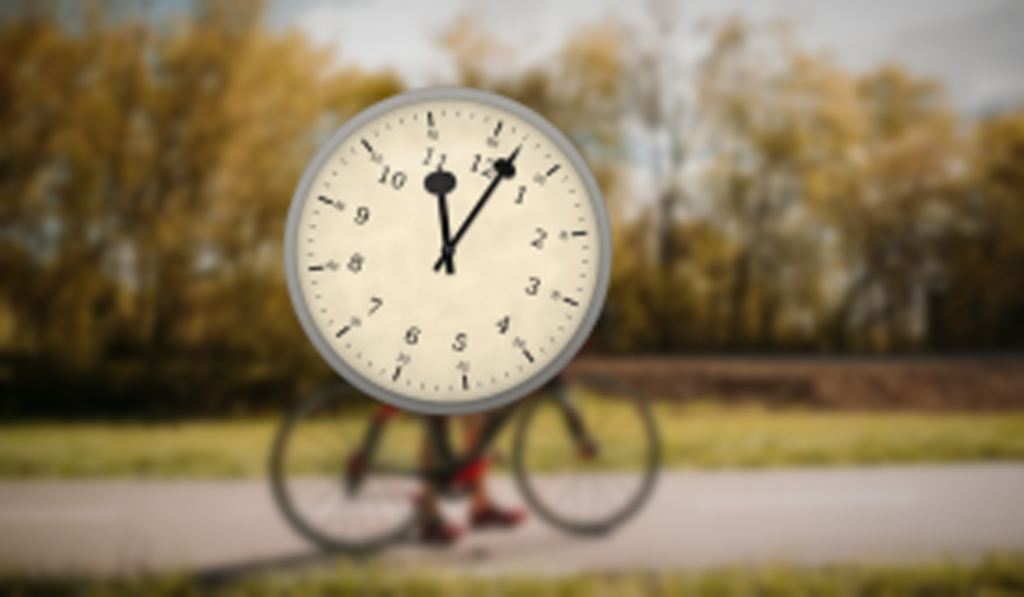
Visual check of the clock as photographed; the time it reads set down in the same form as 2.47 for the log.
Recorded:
11.02
